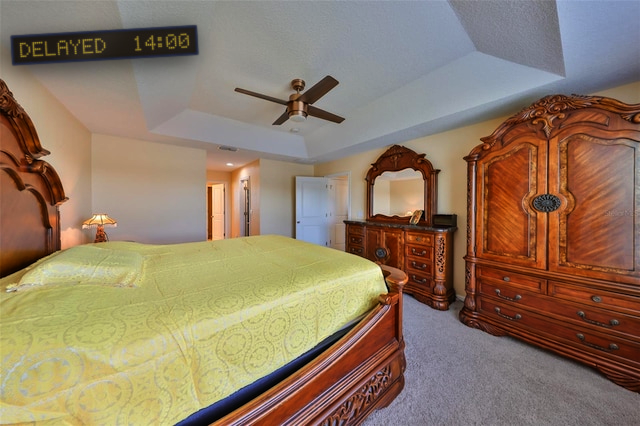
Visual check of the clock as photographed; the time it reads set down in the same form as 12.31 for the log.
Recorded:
14.00
